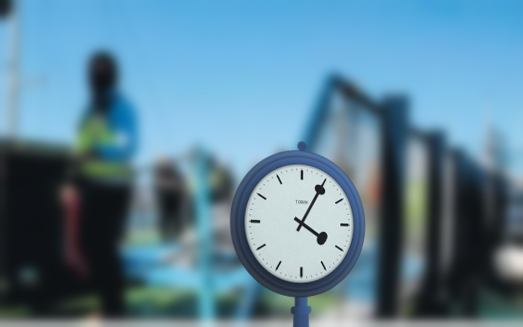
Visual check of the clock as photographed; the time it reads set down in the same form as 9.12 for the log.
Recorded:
4.05
